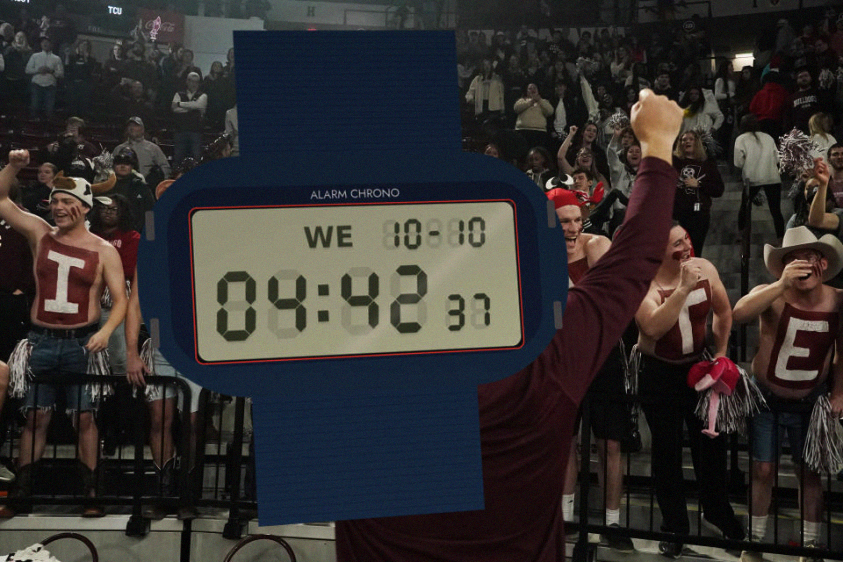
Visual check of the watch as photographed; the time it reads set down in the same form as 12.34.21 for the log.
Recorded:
4.42.37
